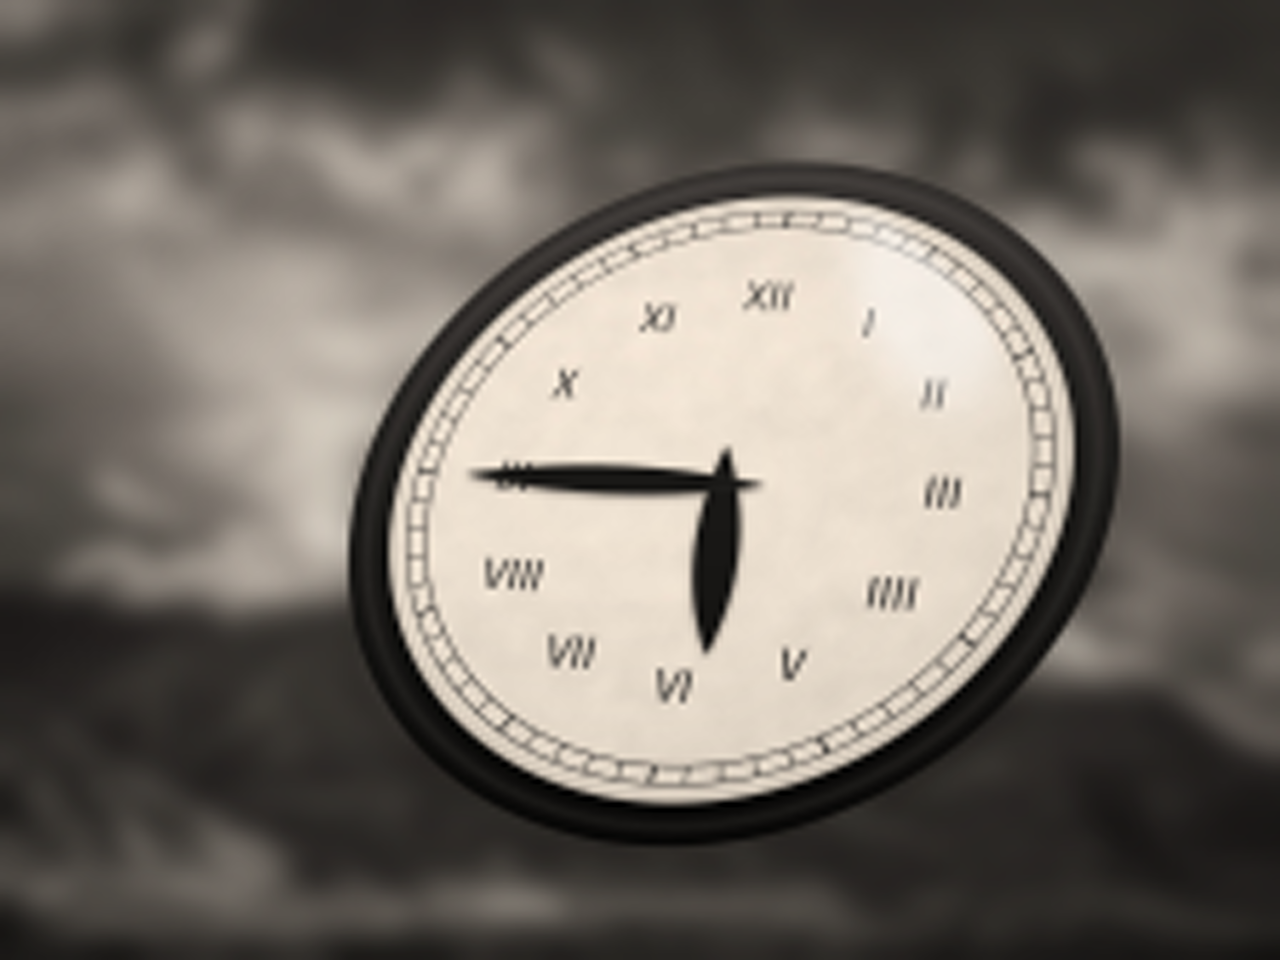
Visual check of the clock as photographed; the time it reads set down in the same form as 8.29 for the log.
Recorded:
5.45
